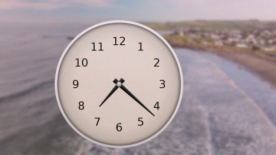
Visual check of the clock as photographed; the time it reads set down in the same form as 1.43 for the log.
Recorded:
7.22
